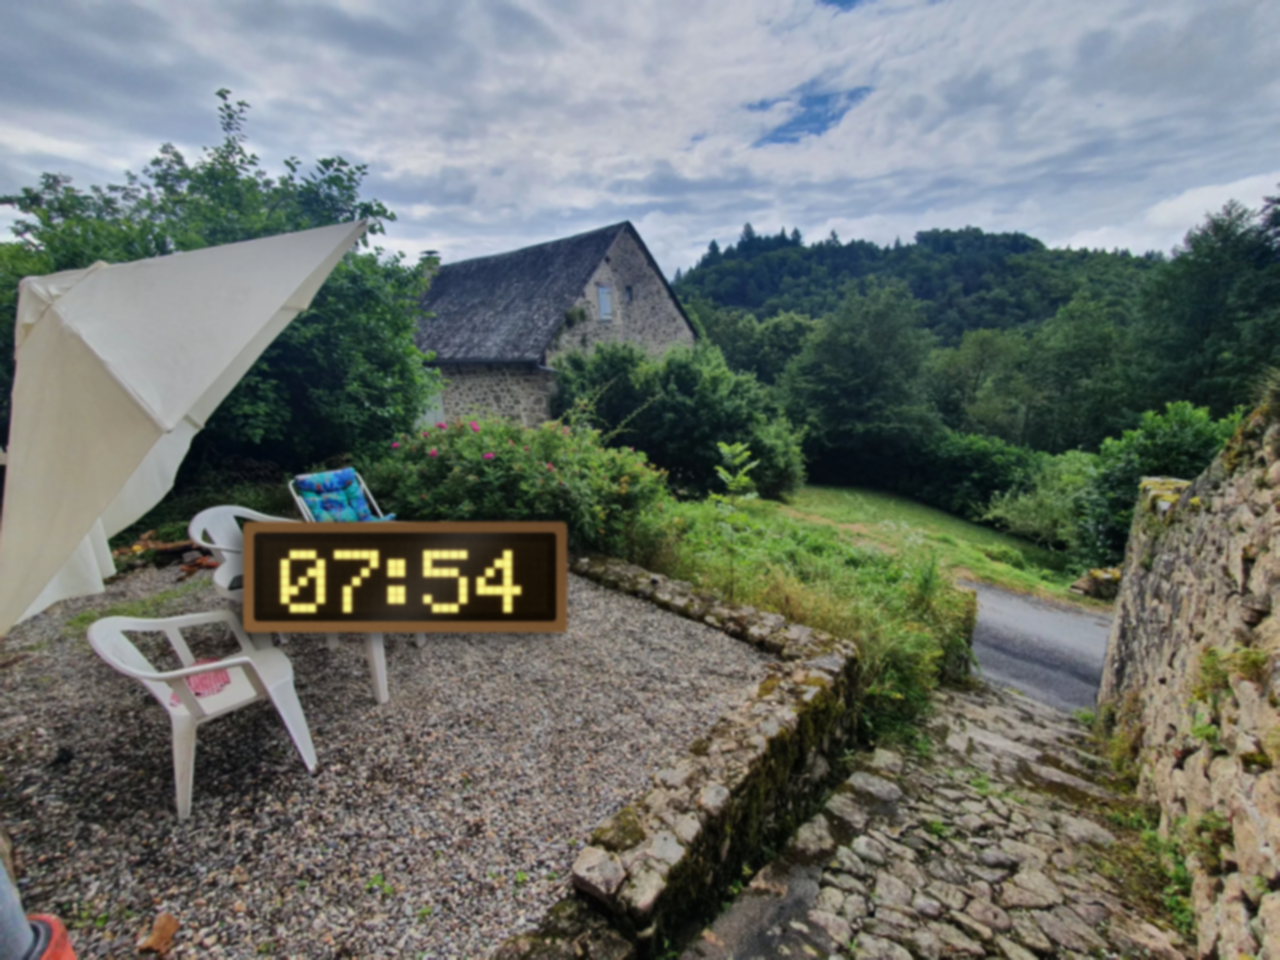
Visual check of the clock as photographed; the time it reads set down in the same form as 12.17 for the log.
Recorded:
7.54
